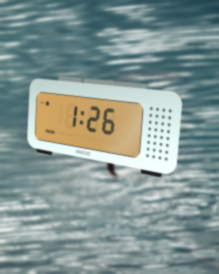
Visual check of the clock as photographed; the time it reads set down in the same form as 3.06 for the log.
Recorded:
1.26
